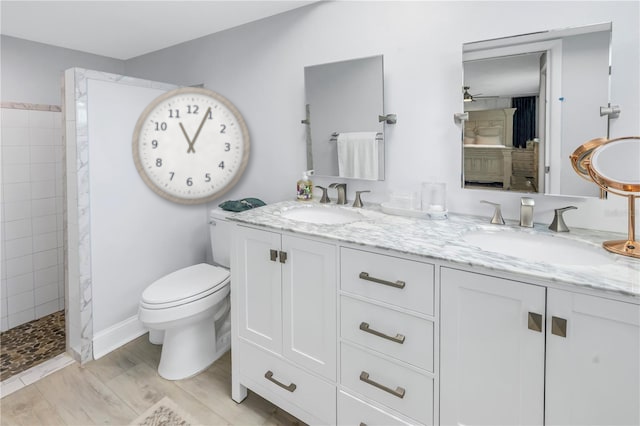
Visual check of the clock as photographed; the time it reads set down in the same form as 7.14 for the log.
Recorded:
11.04
